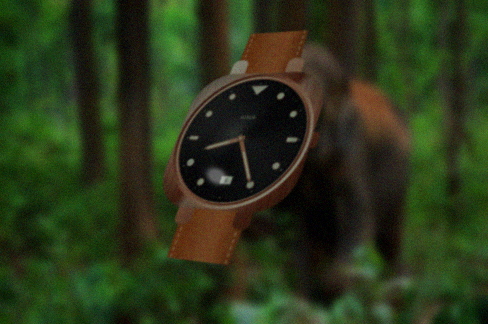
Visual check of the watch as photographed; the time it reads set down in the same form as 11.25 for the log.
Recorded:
8.25
